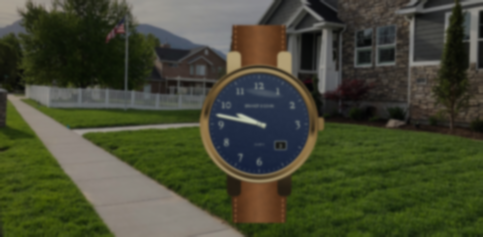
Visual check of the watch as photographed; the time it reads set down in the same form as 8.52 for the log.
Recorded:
9.47
